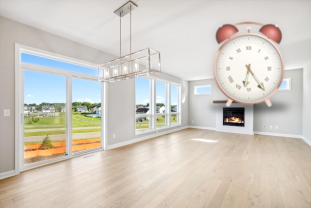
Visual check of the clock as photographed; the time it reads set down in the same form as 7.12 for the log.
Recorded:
6.24
